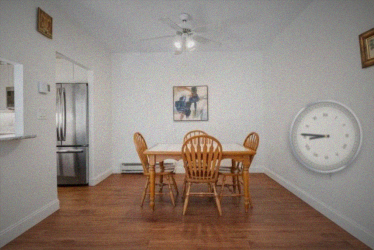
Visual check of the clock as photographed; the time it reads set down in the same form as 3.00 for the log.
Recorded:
8.46
